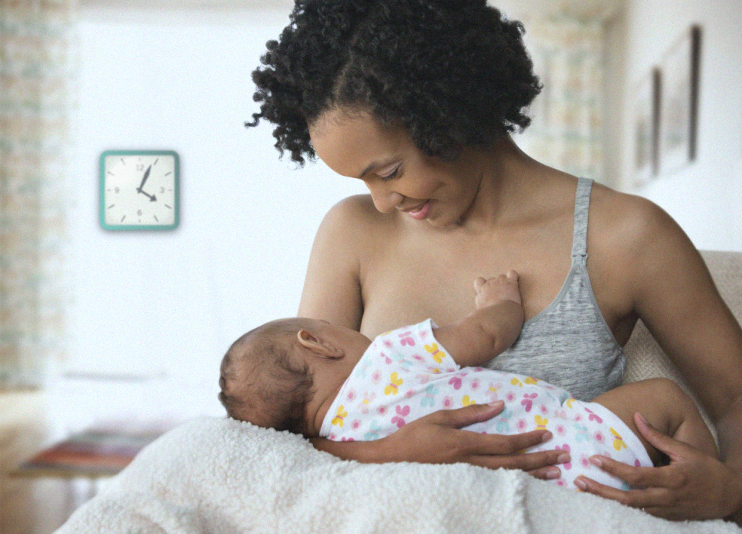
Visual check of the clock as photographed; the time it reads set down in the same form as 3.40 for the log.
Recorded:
4.04
